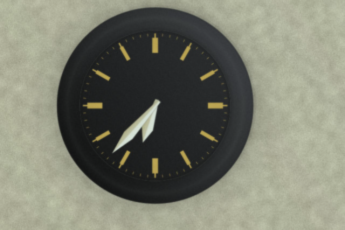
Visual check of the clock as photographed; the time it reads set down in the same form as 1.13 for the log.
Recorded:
6.37
